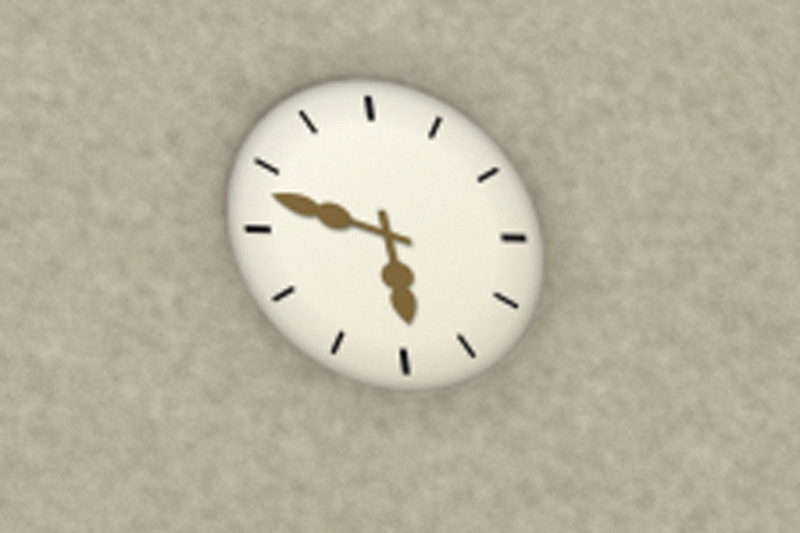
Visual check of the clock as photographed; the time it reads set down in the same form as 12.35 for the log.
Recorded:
5.48
